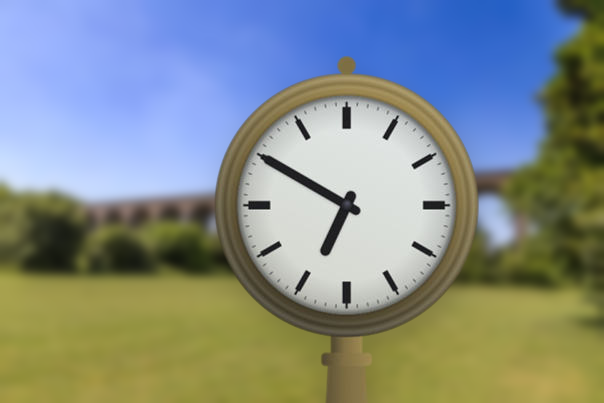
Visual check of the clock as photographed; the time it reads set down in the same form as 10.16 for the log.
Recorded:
6.50
